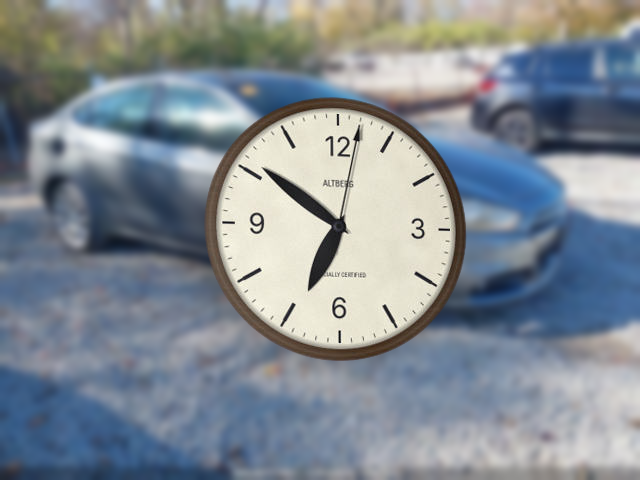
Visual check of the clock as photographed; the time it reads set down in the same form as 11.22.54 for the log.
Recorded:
6.51.02
